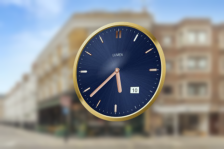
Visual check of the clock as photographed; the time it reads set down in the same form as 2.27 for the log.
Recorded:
5.38
